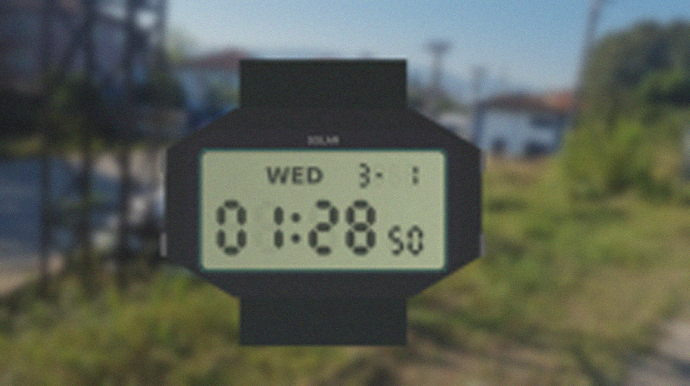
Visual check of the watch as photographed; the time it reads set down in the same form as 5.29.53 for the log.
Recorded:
1.28.50
